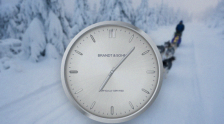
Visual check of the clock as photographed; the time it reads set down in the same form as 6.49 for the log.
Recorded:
7.07
